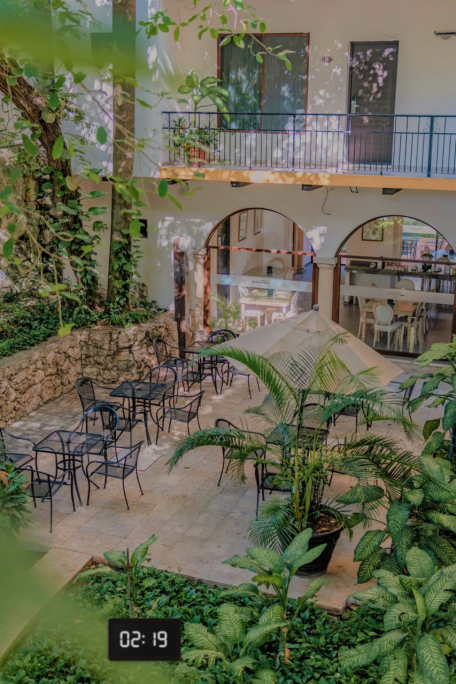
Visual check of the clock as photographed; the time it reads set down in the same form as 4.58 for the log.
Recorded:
2.19
